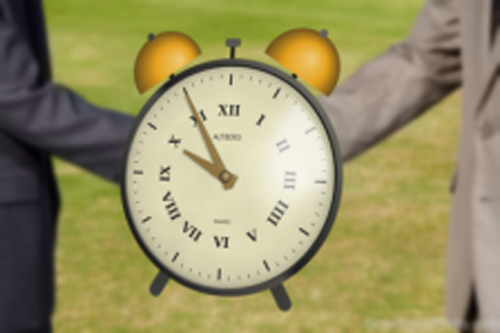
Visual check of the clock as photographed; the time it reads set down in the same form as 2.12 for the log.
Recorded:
9.55
